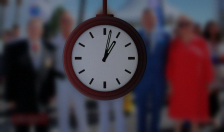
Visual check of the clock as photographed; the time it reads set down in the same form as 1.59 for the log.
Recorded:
1.02
